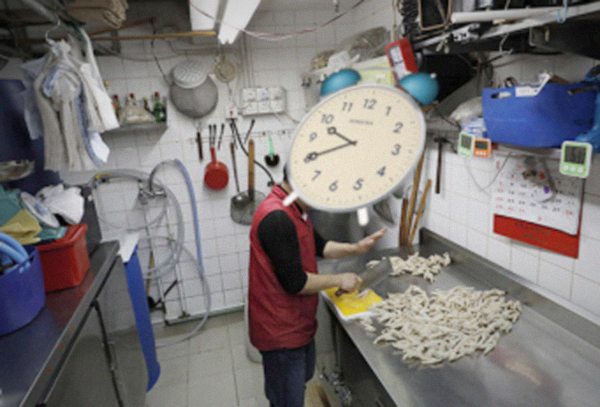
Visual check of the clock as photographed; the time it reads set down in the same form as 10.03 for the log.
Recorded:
9.40
